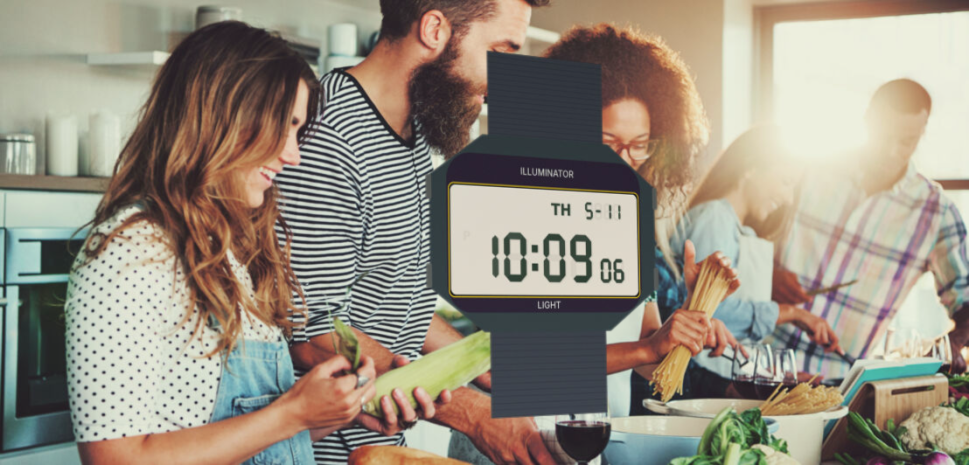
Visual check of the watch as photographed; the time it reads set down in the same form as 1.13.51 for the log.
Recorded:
10.09.06
